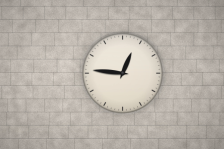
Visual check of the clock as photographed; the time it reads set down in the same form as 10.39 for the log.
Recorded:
12.46
